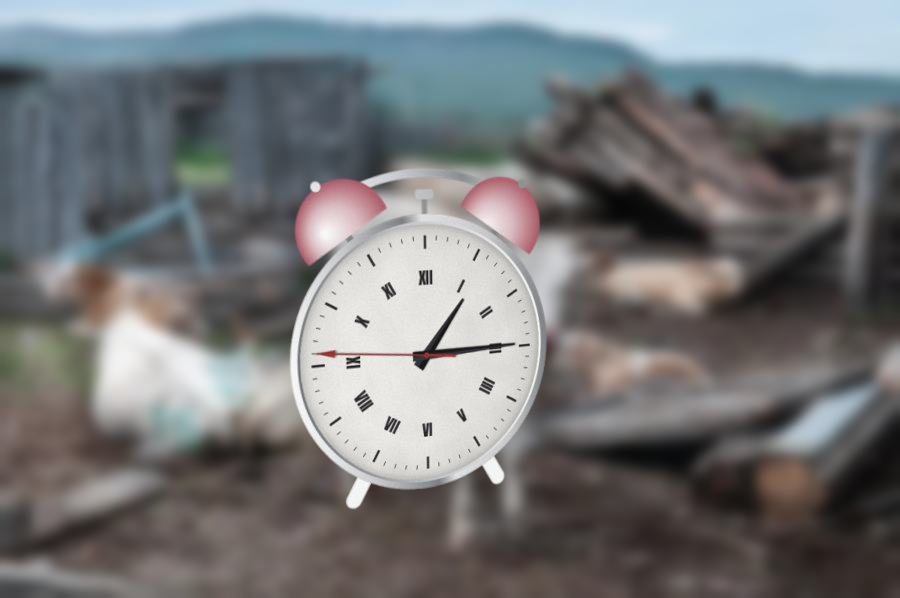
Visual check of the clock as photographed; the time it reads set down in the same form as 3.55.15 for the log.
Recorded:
1.14.46
